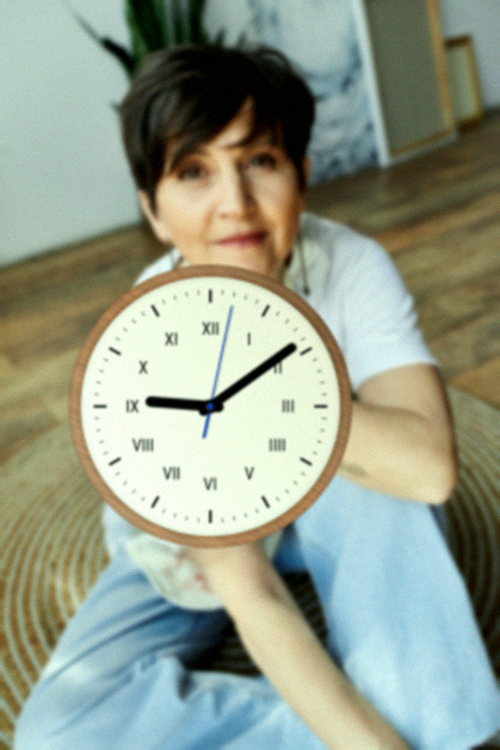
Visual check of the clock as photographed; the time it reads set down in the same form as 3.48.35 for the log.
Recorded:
9.09.02
